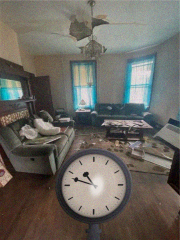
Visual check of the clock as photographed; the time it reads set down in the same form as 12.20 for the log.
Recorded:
10.48
